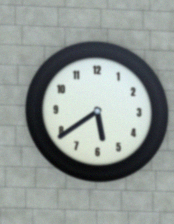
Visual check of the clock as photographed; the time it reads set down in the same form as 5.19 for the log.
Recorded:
5.39
